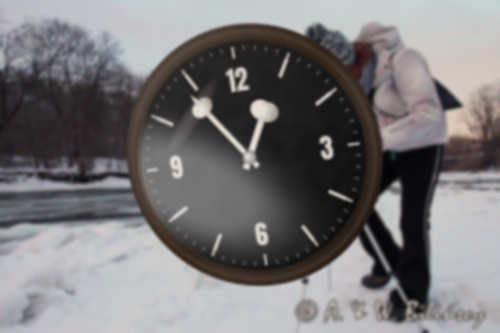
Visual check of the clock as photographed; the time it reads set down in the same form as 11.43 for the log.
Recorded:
12.54
